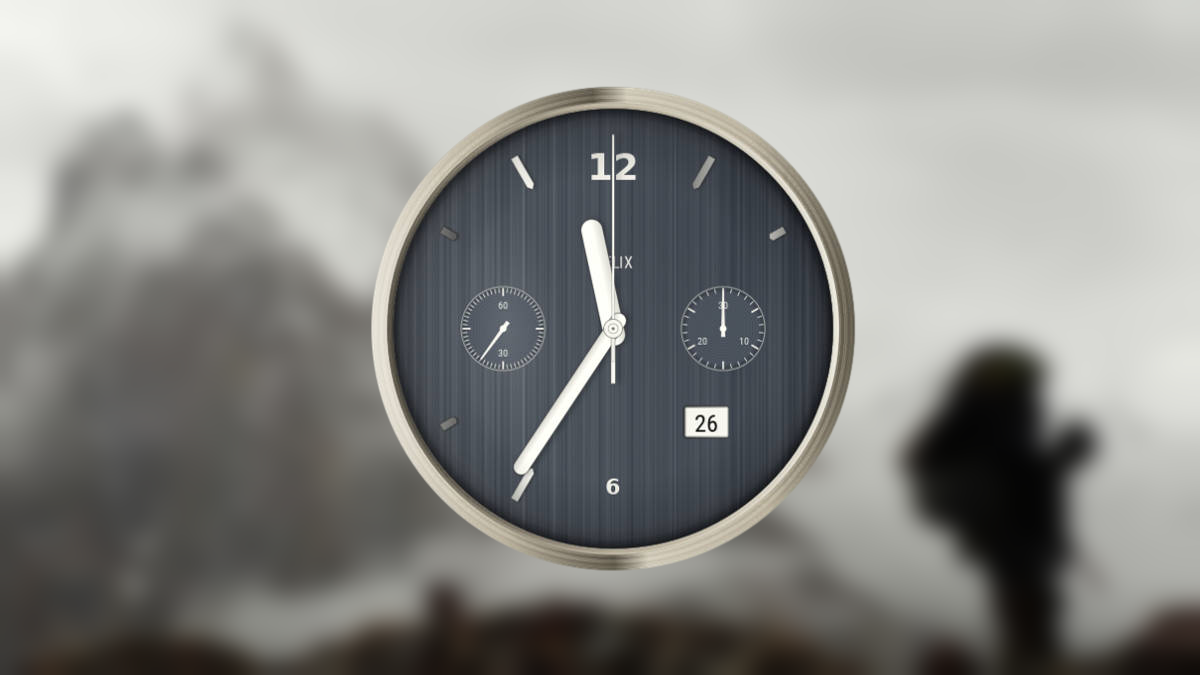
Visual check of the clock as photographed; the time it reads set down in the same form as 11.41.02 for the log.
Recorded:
11.35.36
